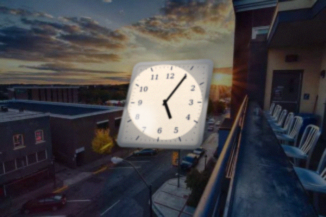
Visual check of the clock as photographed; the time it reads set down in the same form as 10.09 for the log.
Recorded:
5.05
